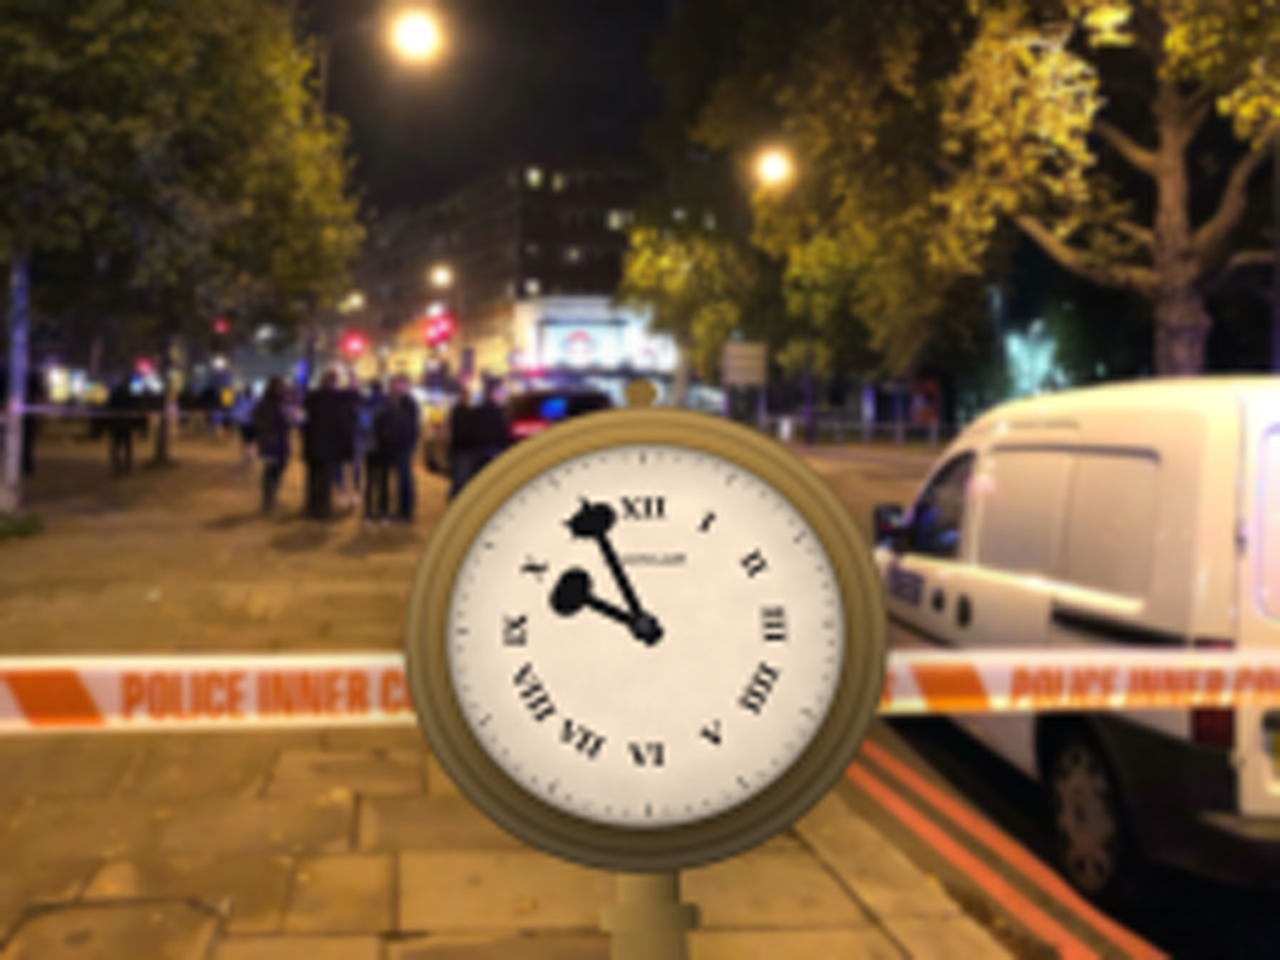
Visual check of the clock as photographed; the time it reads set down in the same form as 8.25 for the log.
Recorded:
9.56
